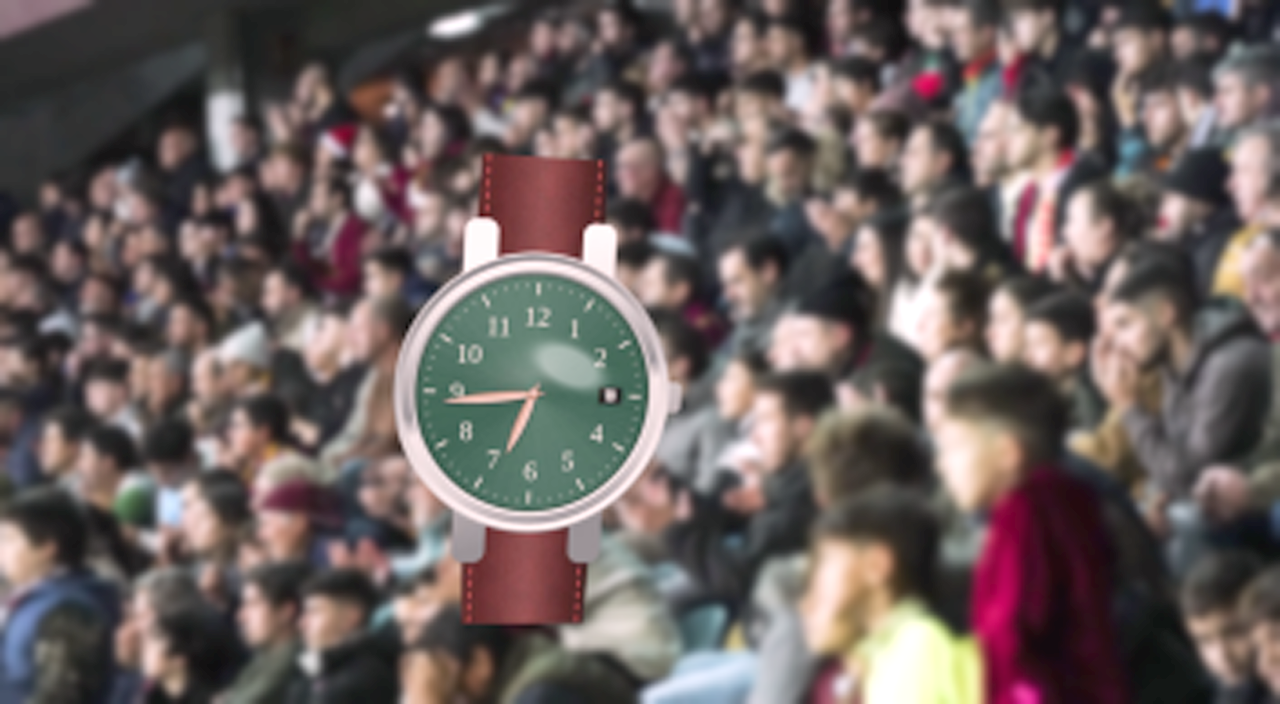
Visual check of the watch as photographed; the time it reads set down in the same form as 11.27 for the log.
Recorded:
6.44
